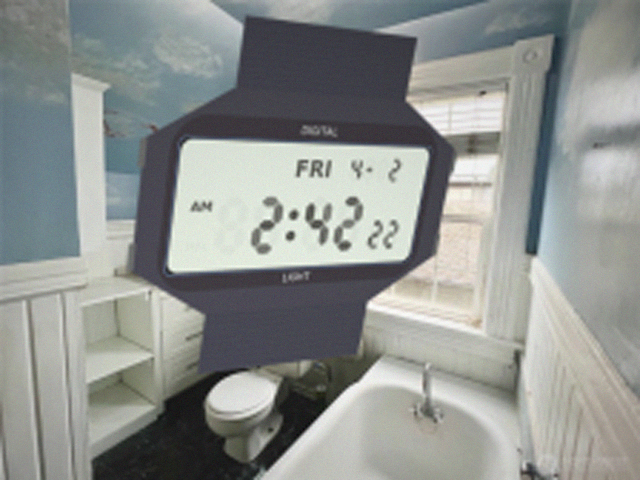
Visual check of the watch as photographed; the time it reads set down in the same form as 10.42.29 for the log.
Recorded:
2.42.22
